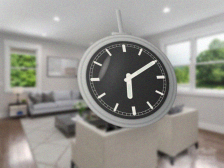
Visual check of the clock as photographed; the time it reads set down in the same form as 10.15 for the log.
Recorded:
6.10
